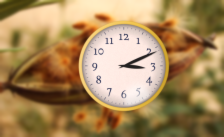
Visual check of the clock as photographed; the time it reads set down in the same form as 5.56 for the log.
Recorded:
3.11
